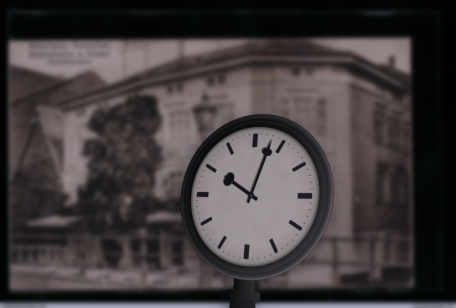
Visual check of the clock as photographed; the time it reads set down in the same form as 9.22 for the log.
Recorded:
10.03
